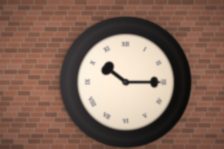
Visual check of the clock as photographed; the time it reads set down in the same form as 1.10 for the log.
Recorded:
10.15
